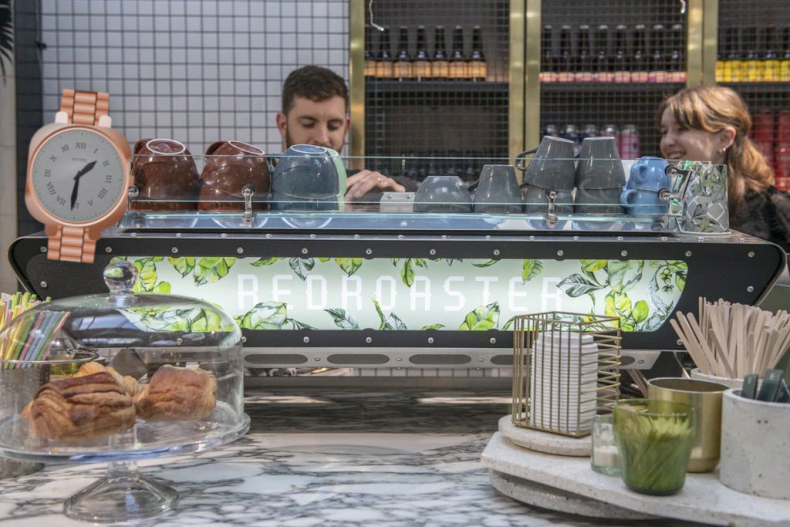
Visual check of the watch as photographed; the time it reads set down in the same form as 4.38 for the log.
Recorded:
1.31
